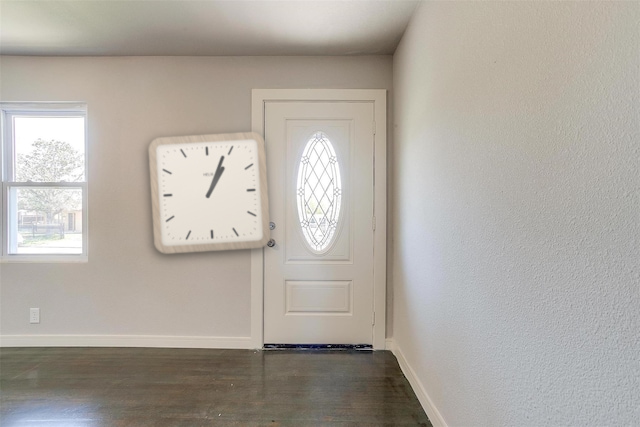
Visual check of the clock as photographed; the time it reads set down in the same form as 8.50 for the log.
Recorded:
1.04
